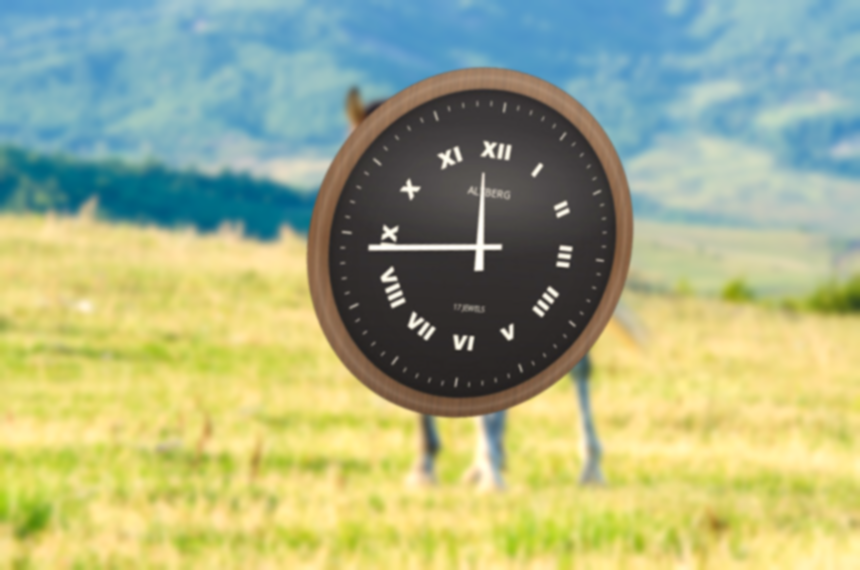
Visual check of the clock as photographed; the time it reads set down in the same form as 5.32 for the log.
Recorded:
11.44
